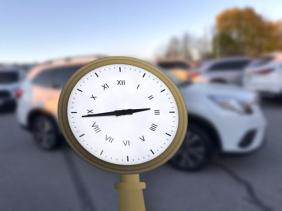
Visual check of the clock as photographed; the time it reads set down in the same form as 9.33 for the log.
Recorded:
2.44
